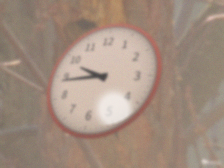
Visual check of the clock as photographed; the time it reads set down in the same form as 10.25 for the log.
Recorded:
9.44
